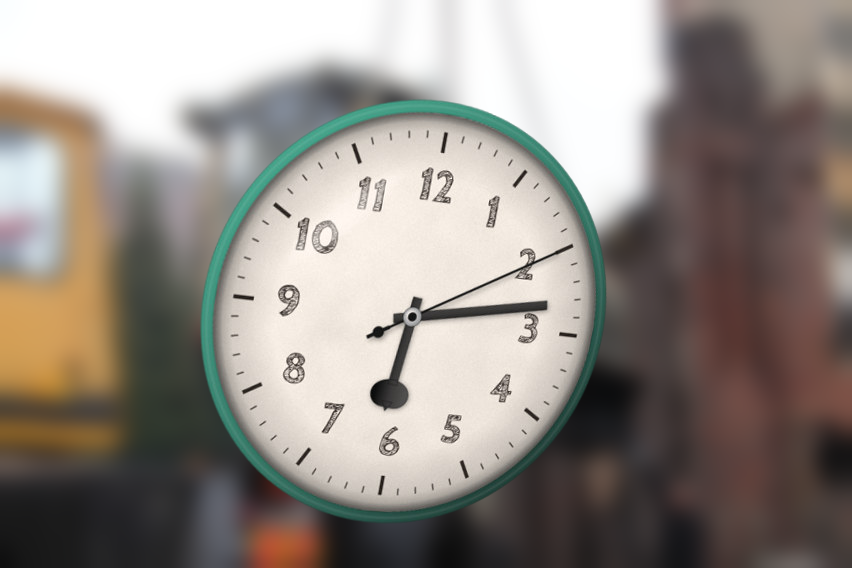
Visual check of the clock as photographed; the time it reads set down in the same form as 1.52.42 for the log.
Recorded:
6.13.10
